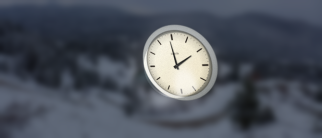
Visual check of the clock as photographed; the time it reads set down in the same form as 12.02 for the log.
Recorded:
1.59
